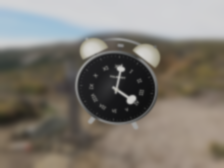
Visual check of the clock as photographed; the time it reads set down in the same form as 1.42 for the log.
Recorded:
4.01
